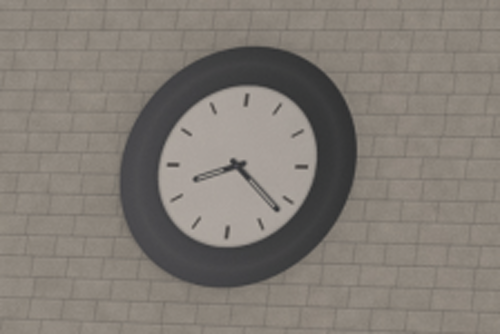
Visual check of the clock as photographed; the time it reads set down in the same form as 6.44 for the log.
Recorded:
8.22
